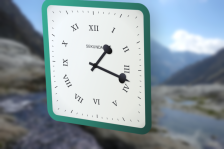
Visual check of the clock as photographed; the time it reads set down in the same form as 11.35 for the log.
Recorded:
1.18
